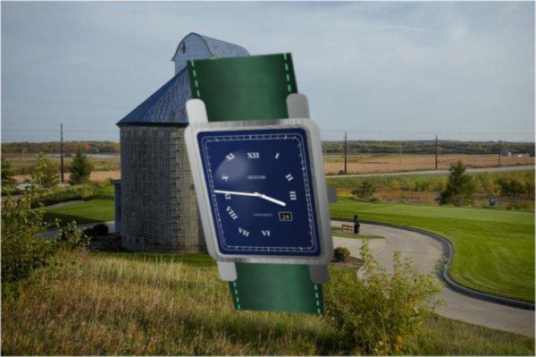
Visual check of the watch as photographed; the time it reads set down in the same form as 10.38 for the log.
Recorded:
3.46
